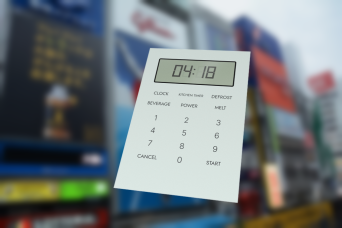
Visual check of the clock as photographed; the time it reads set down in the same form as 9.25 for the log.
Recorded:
4.18
